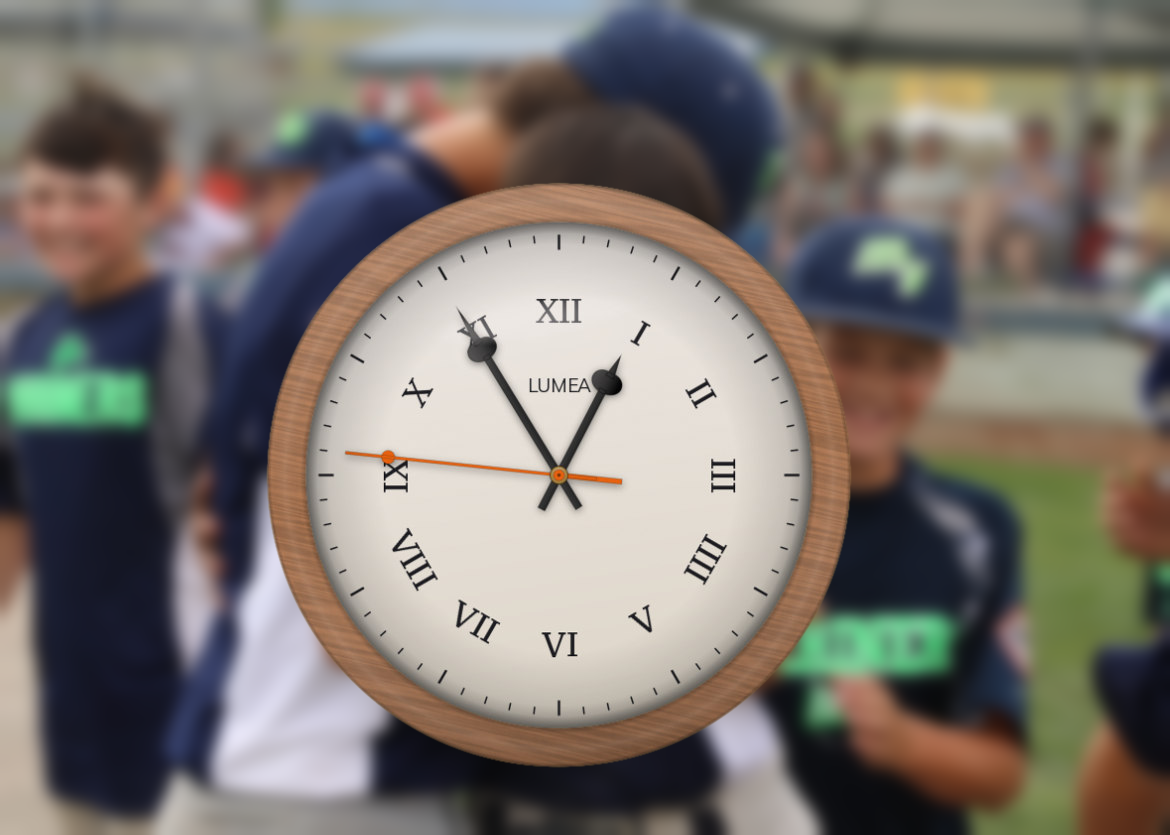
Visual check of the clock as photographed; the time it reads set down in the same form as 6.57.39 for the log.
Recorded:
12.54.46
